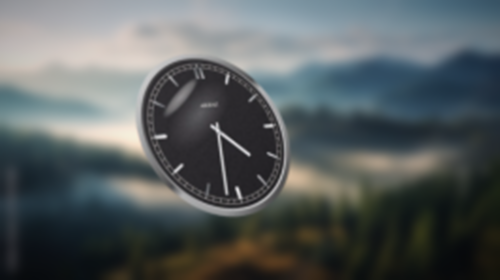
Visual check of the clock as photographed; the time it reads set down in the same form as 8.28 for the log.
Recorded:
4.32
